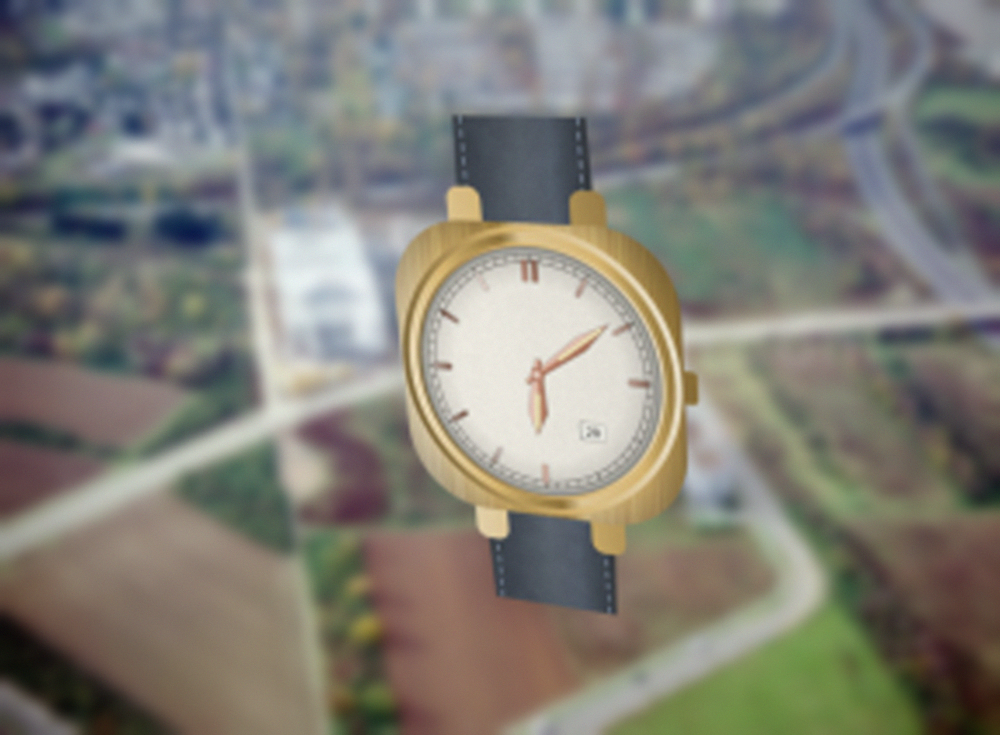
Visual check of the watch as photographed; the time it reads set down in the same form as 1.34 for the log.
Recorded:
6.09
